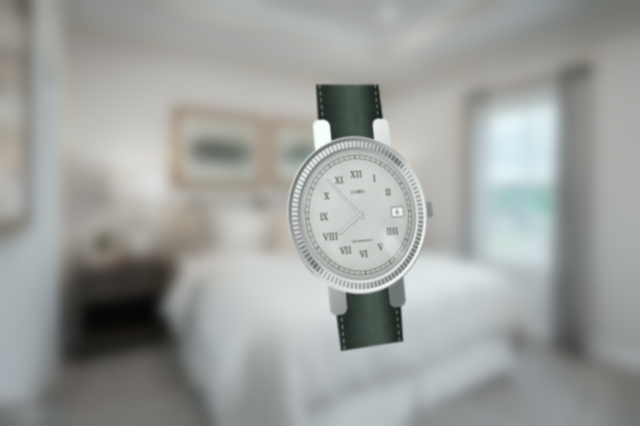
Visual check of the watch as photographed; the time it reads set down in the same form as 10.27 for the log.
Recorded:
7.53
